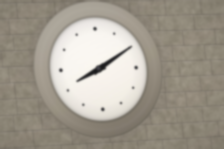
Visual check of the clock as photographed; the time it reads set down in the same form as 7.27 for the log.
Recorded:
8.10
